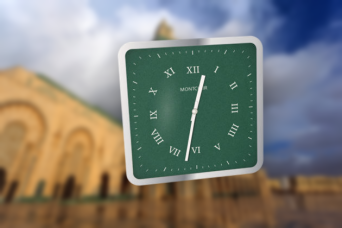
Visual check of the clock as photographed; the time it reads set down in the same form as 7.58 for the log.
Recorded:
12.32
